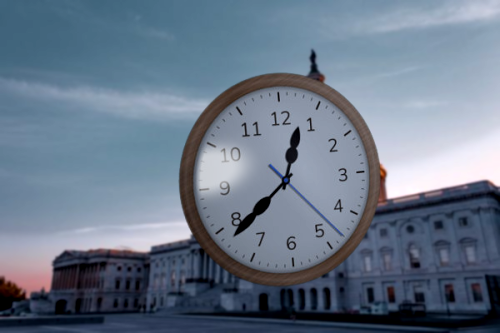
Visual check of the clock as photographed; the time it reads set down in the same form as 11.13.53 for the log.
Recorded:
12.38.23
